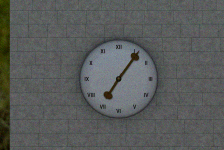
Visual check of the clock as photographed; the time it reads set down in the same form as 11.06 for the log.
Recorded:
7.06
